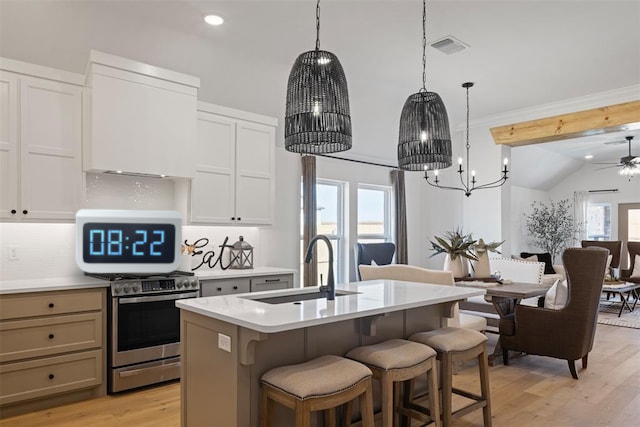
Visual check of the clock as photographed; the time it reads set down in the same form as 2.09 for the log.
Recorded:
8.22
